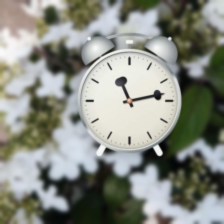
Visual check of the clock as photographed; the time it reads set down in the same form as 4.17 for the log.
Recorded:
11.13
